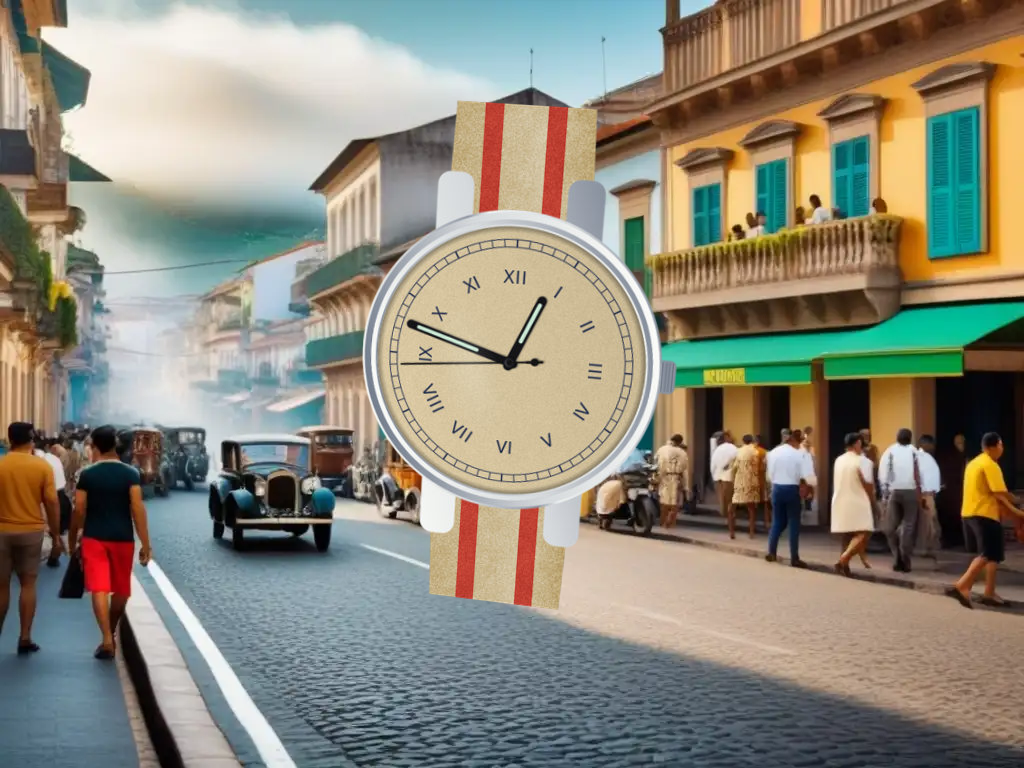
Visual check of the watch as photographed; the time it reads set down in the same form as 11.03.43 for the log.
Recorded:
12.47.44
